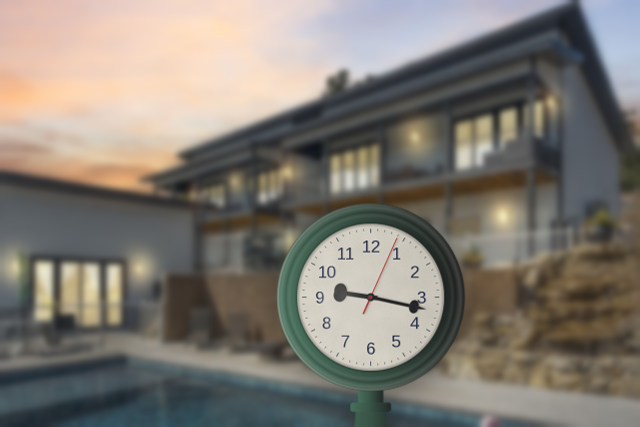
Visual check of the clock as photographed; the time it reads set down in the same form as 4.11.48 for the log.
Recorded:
9.17.04
